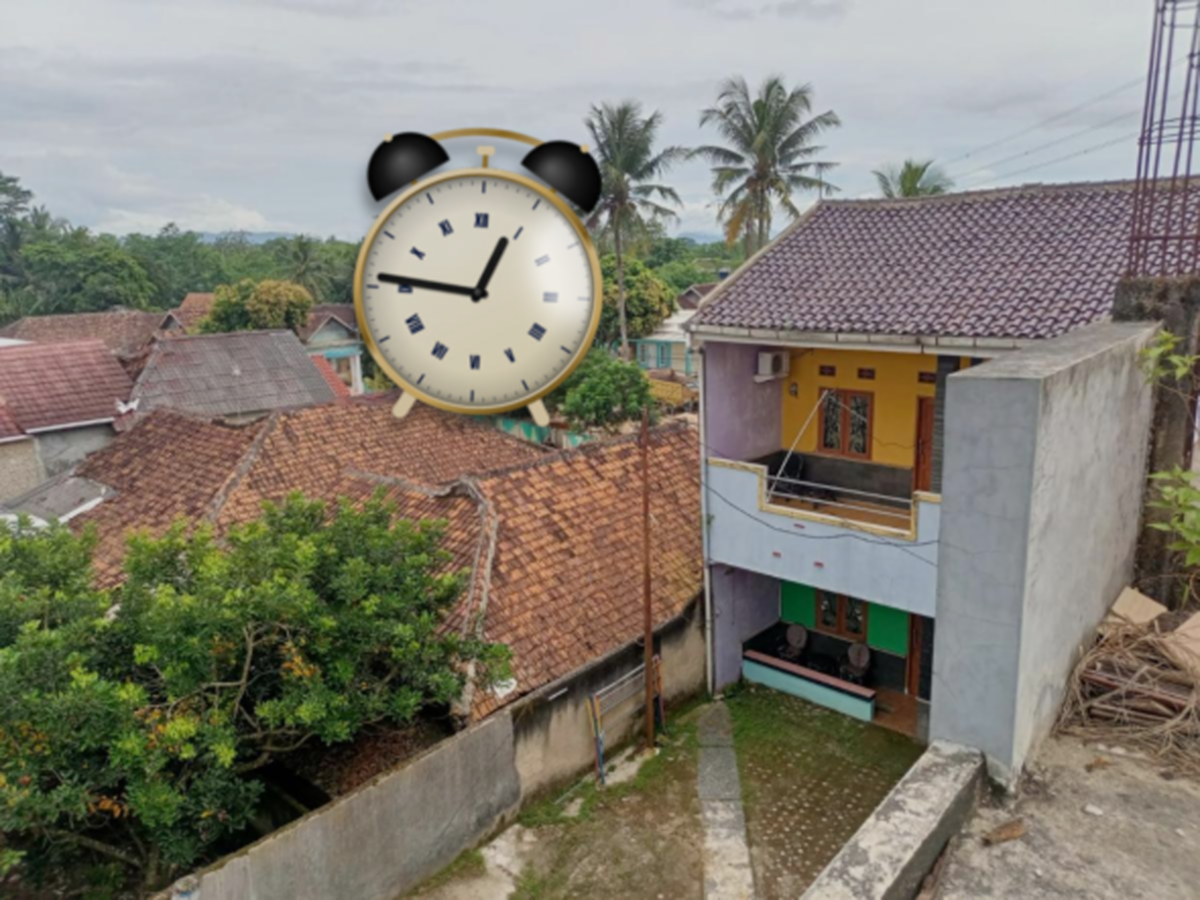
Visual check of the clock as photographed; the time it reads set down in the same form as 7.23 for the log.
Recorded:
12.46
